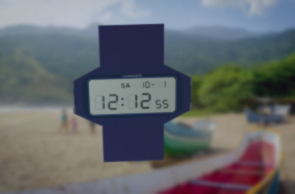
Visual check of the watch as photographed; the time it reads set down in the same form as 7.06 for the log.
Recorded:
12.12
